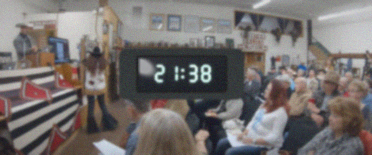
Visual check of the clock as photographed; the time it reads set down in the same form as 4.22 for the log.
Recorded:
21.38
